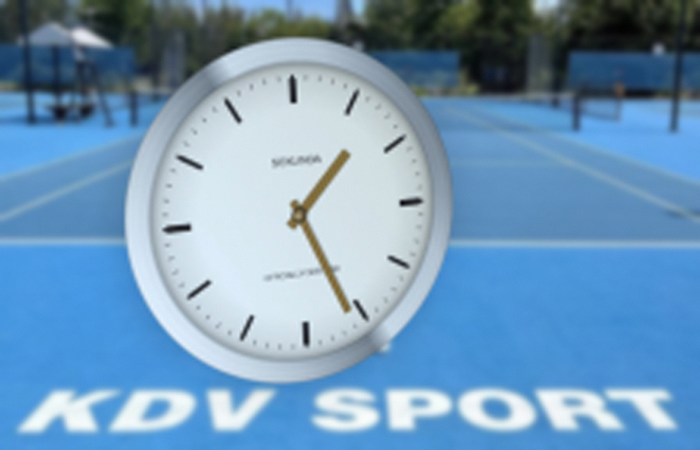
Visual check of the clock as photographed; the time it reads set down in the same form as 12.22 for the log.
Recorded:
1.26
